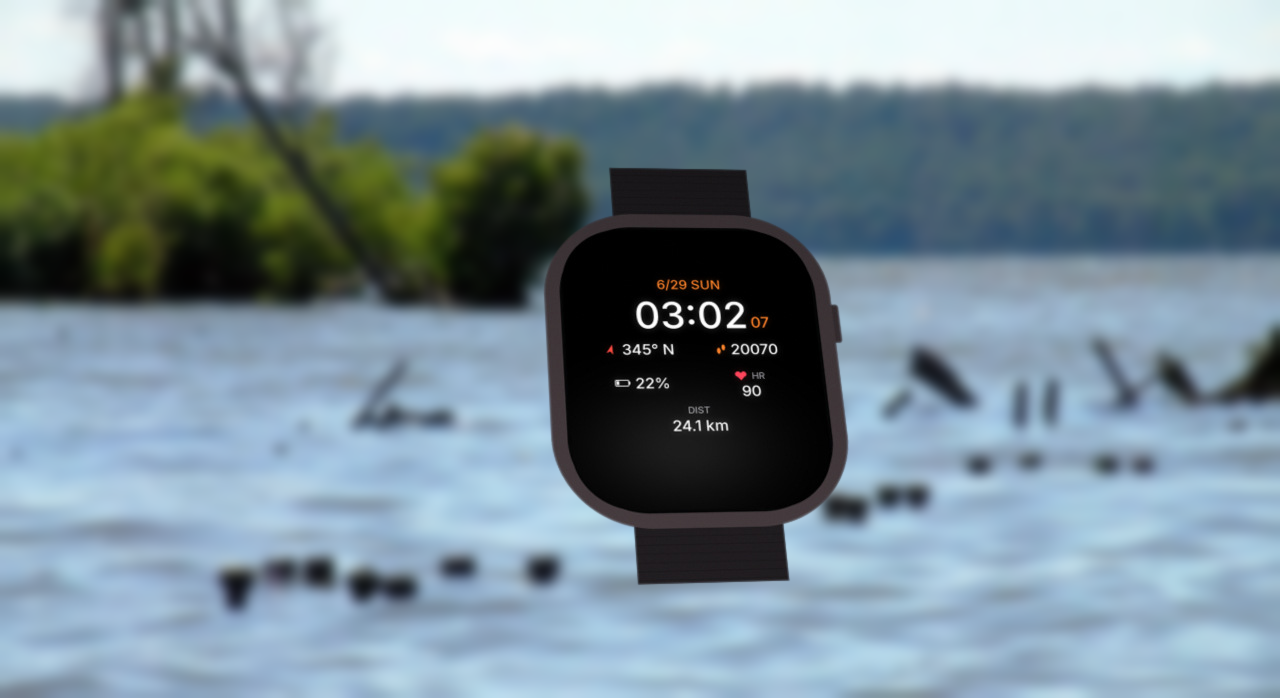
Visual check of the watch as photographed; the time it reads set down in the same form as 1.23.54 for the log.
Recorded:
3.02.07
